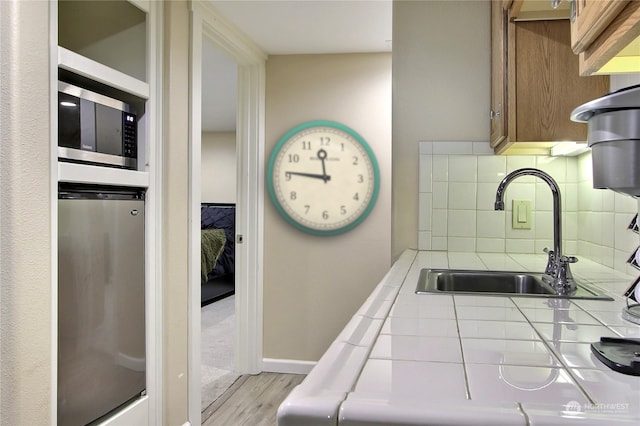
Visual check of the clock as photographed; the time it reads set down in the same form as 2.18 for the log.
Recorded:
11.46
